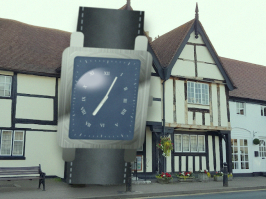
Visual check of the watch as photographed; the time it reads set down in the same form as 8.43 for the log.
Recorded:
7.04
